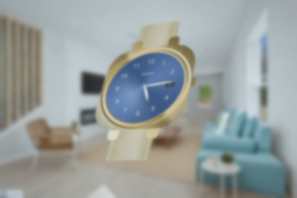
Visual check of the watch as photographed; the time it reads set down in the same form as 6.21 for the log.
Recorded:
5.14
